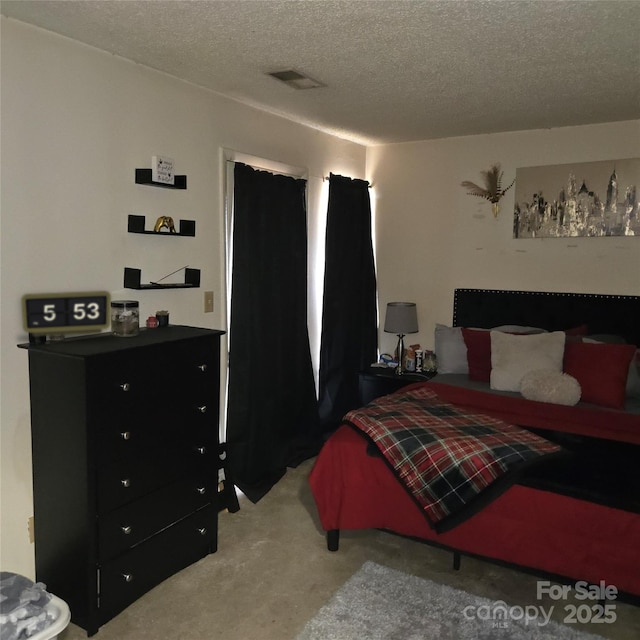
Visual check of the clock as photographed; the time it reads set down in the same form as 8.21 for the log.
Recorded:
5.53
